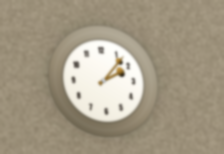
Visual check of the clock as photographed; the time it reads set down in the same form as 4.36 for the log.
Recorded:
2.07
